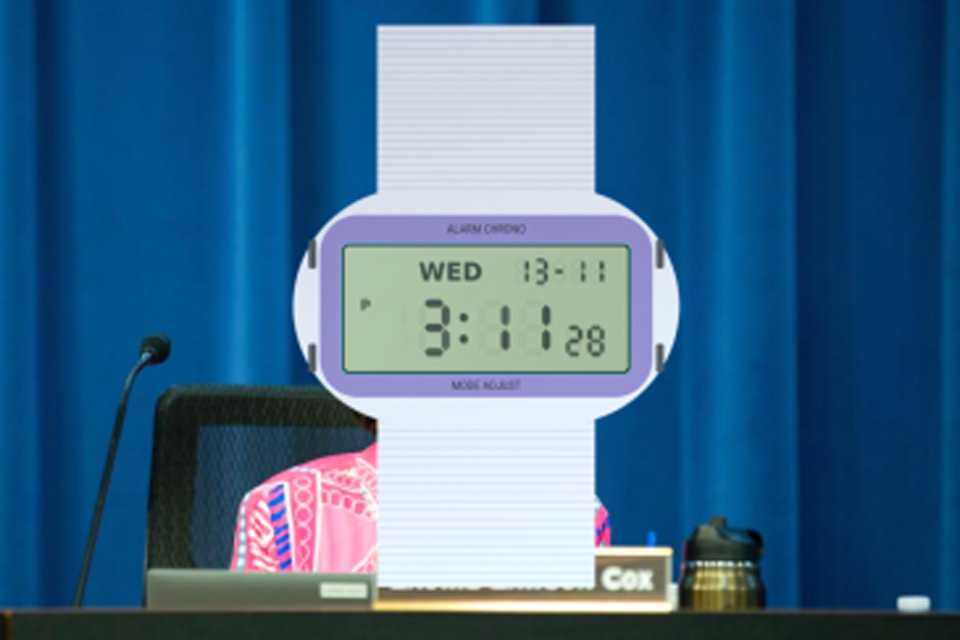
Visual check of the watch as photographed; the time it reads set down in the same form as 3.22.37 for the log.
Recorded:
3.11.28
